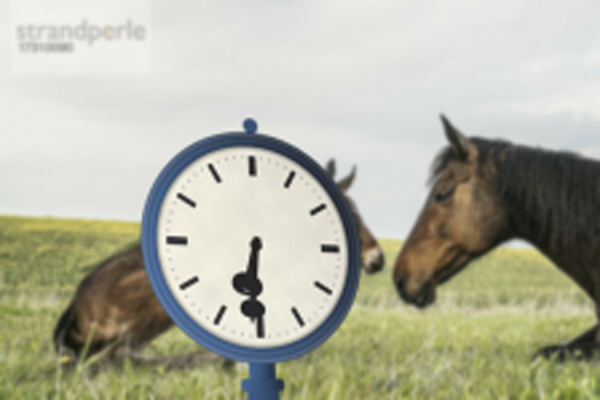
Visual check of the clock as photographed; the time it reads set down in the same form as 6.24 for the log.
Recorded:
6.31
